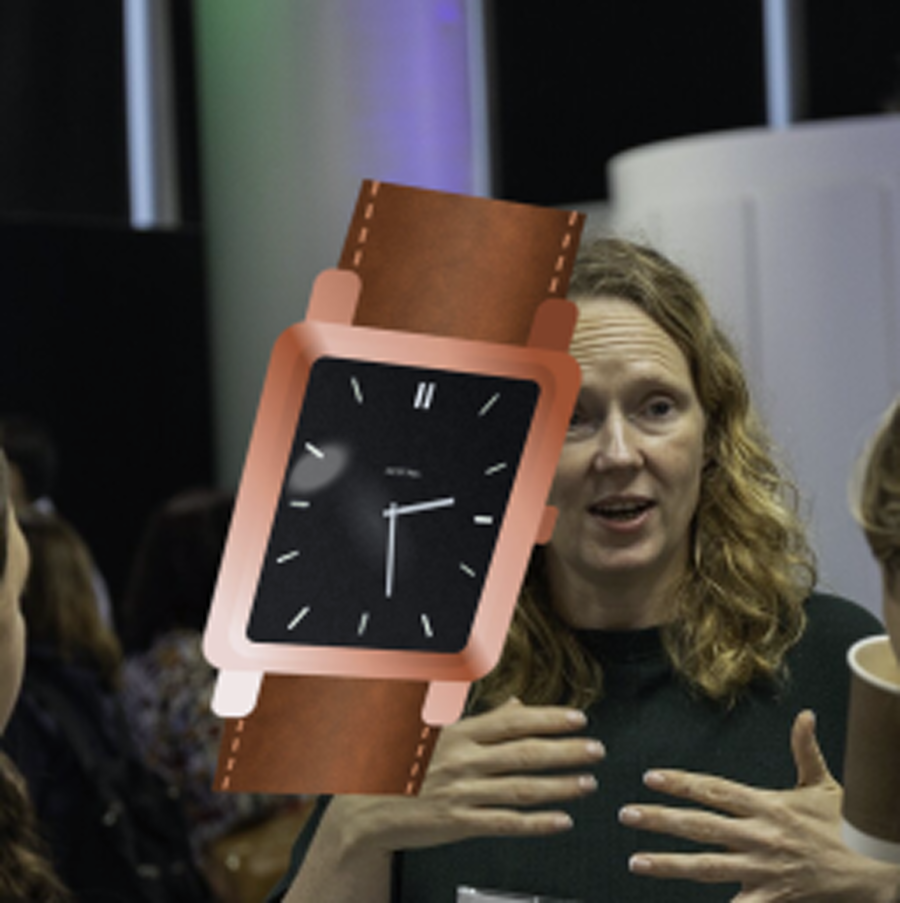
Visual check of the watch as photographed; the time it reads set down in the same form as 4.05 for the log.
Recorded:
2.28
